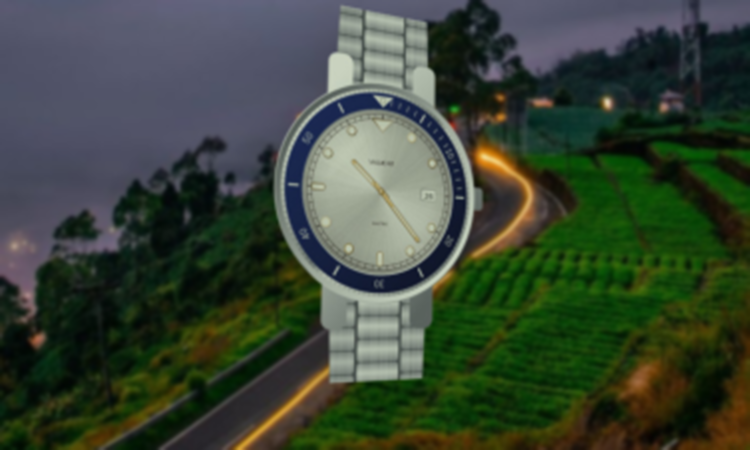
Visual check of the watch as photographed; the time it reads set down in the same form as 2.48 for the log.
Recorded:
10.23
